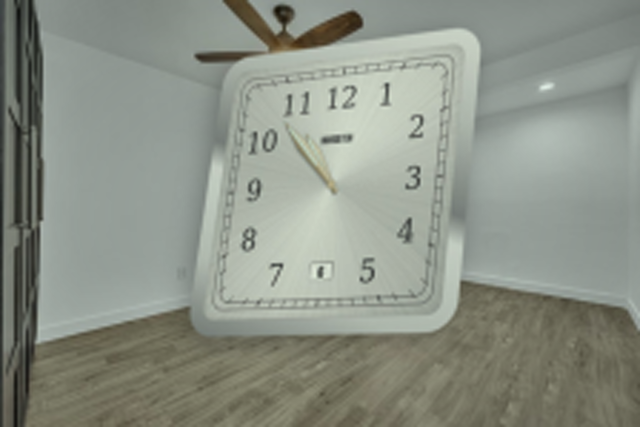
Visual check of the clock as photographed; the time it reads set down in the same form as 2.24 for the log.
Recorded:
10.53
